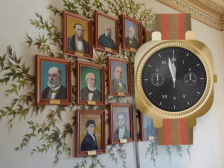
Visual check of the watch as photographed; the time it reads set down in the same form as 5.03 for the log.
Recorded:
11.58
